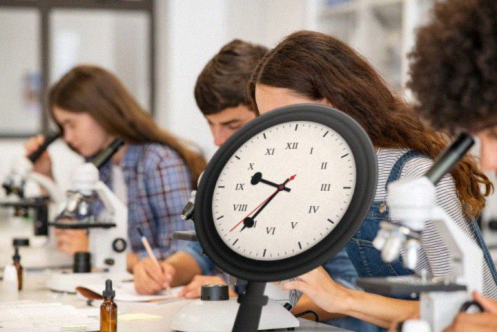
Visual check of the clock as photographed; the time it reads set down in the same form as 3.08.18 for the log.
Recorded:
9.35.37
